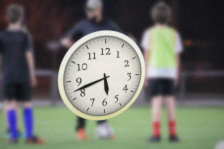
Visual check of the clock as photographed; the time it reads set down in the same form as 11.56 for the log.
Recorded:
5.42
